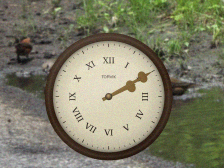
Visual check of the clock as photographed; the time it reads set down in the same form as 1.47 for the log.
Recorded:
2.10
